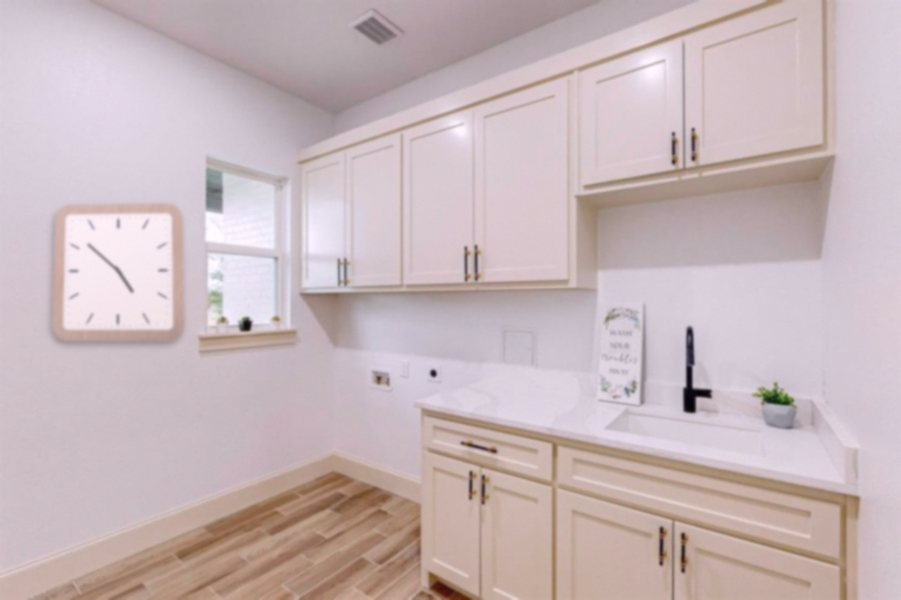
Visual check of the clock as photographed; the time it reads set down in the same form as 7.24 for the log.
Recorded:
4.52
